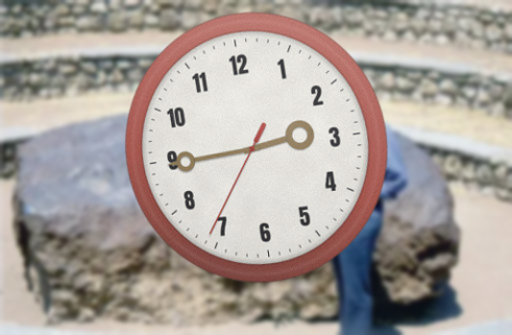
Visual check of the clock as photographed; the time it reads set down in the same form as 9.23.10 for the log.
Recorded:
2.44.36
